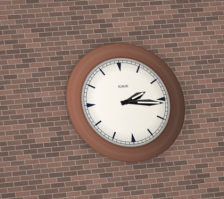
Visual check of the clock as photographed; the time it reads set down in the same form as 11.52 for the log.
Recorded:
2.16
